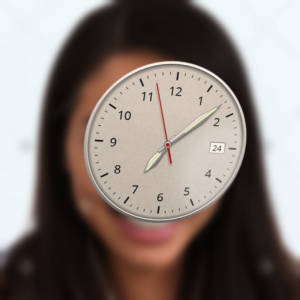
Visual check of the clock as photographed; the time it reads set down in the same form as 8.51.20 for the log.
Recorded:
7.07.57
